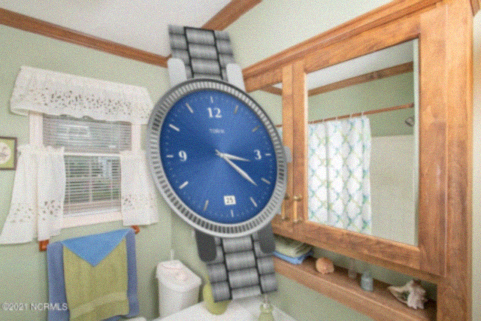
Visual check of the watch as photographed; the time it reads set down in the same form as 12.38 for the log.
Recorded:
3.22
